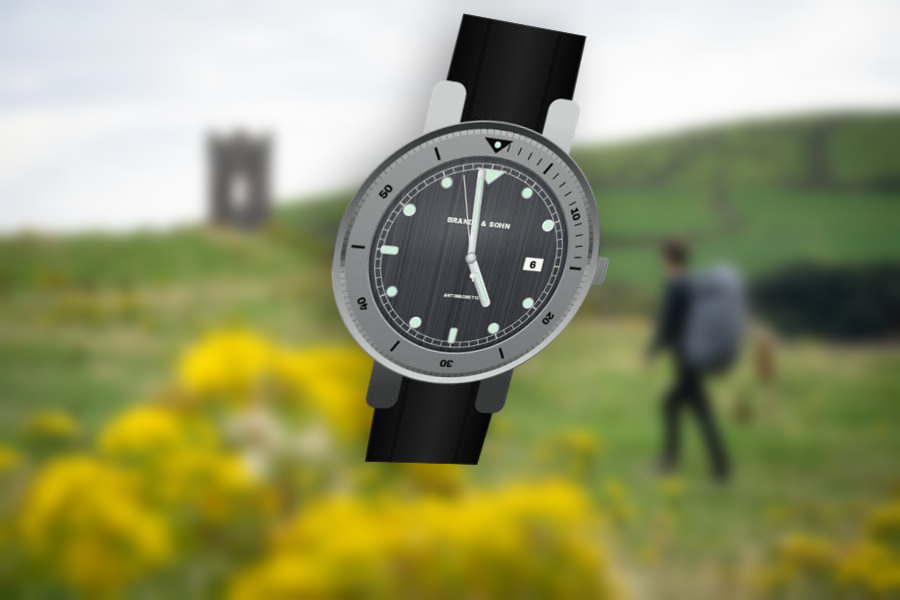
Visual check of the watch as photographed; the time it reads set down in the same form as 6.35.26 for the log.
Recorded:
4.58.57
